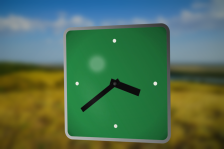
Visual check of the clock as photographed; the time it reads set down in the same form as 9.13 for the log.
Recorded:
3.39
